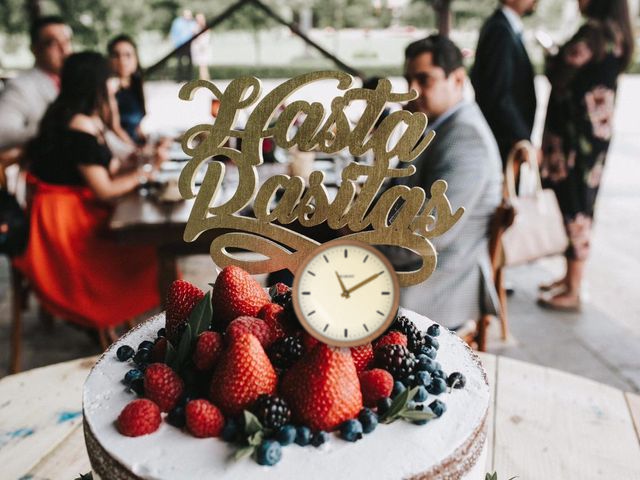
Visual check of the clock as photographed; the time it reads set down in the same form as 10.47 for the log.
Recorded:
11.10
